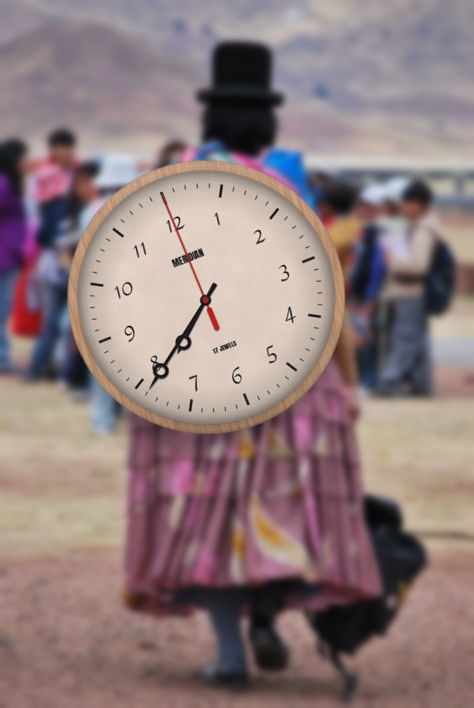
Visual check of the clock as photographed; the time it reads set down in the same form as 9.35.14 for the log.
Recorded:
7.39.00
